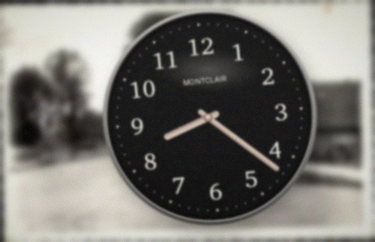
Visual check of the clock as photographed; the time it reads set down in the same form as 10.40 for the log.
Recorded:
8.22
